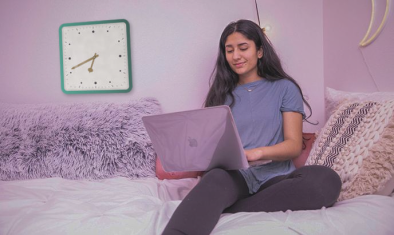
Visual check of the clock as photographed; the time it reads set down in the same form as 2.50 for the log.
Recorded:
6.41
